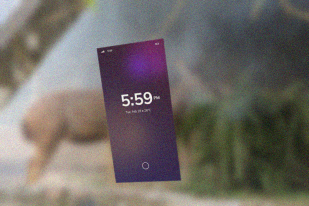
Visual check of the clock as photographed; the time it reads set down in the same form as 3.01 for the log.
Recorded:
5.59
